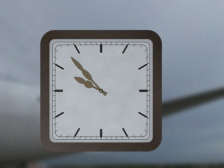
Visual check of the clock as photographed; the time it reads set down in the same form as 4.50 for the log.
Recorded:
9.53
